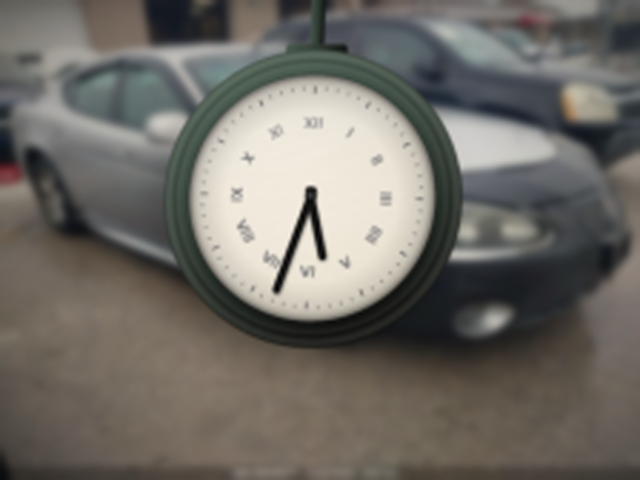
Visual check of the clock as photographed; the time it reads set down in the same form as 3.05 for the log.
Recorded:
5.33
